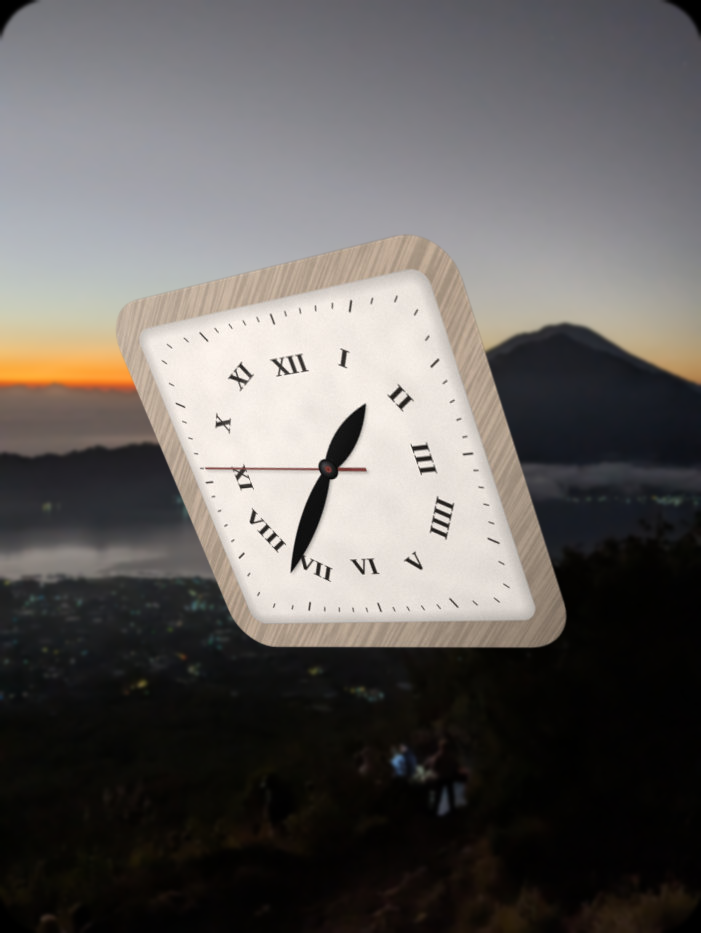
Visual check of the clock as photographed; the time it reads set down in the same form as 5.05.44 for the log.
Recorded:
1.36.46
